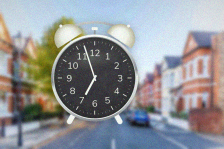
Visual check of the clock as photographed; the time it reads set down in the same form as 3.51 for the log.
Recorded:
6.57
